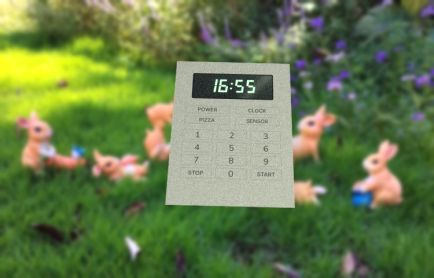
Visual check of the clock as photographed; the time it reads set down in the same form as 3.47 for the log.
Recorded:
16.55
